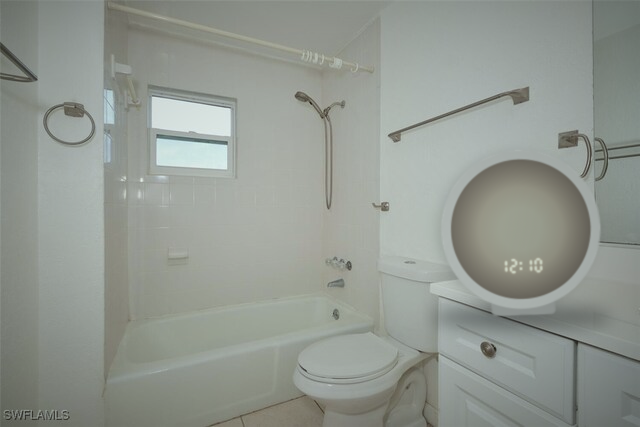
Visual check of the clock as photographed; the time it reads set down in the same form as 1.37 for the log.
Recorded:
12.10
